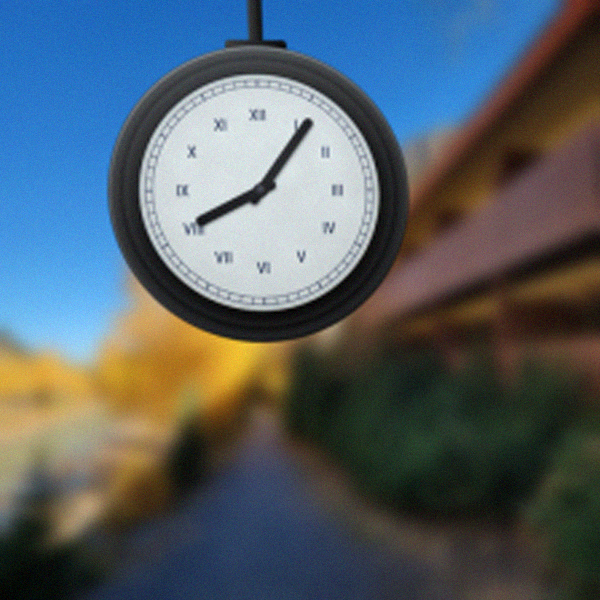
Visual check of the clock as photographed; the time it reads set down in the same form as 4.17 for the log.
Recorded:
8.06
